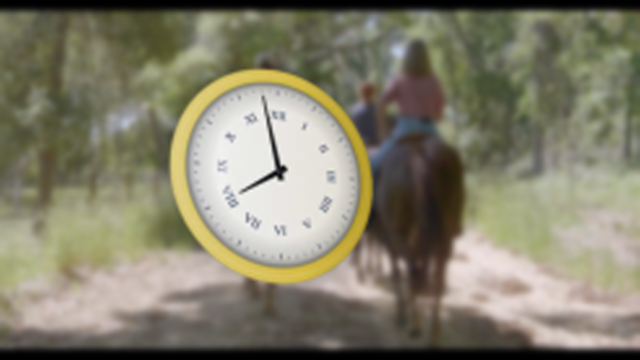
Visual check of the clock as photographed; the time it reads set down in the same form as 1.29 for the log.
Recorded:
7.58
